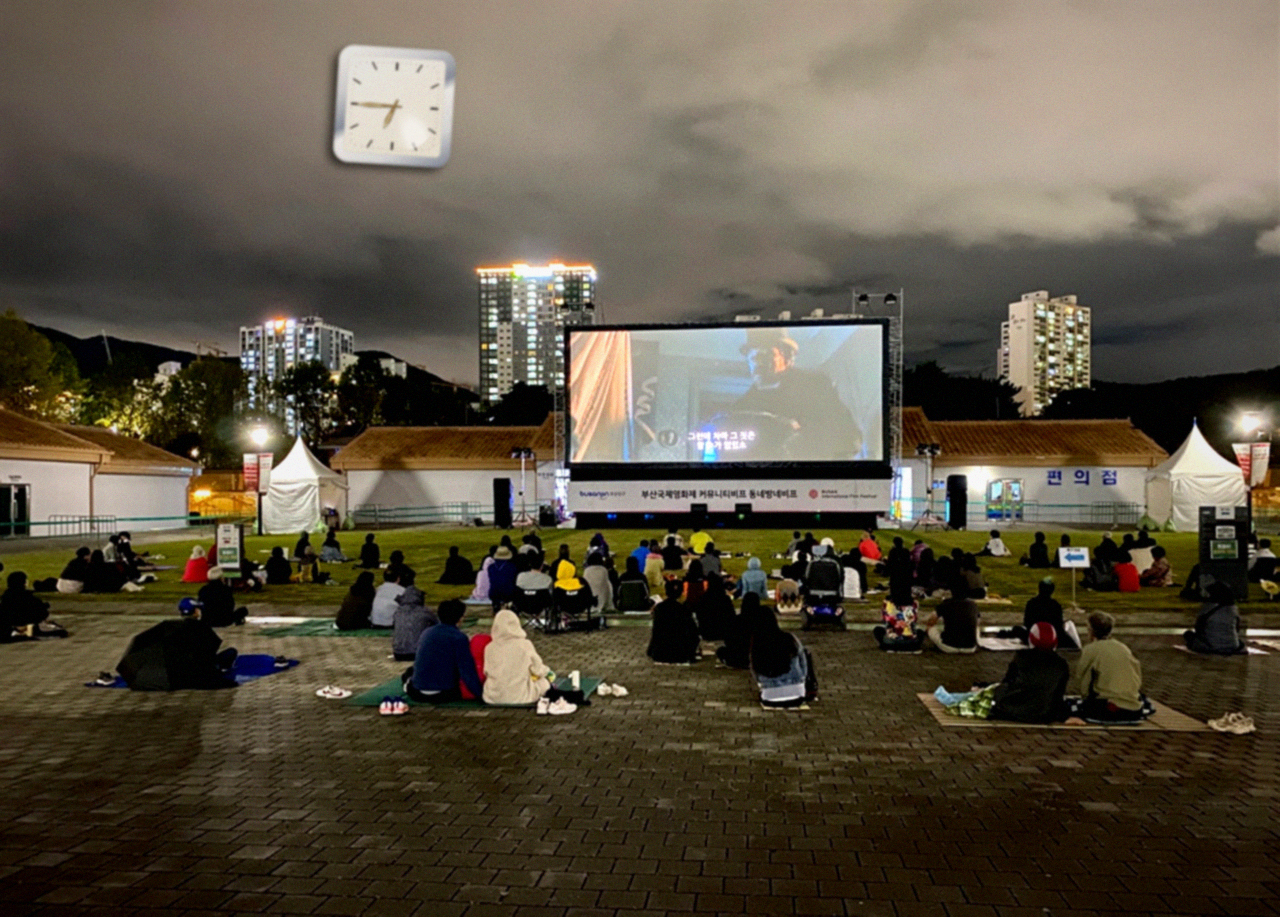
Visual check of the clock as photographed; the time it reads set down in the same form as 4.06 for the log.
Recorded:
6.45
